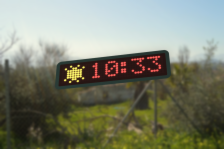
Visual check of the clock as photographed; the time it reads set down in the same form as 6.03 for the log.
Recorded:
10.33
